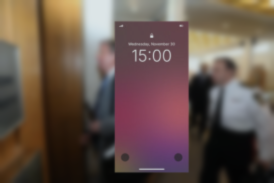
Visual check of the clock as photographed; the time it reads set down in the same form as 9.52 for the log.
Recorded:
15.00
